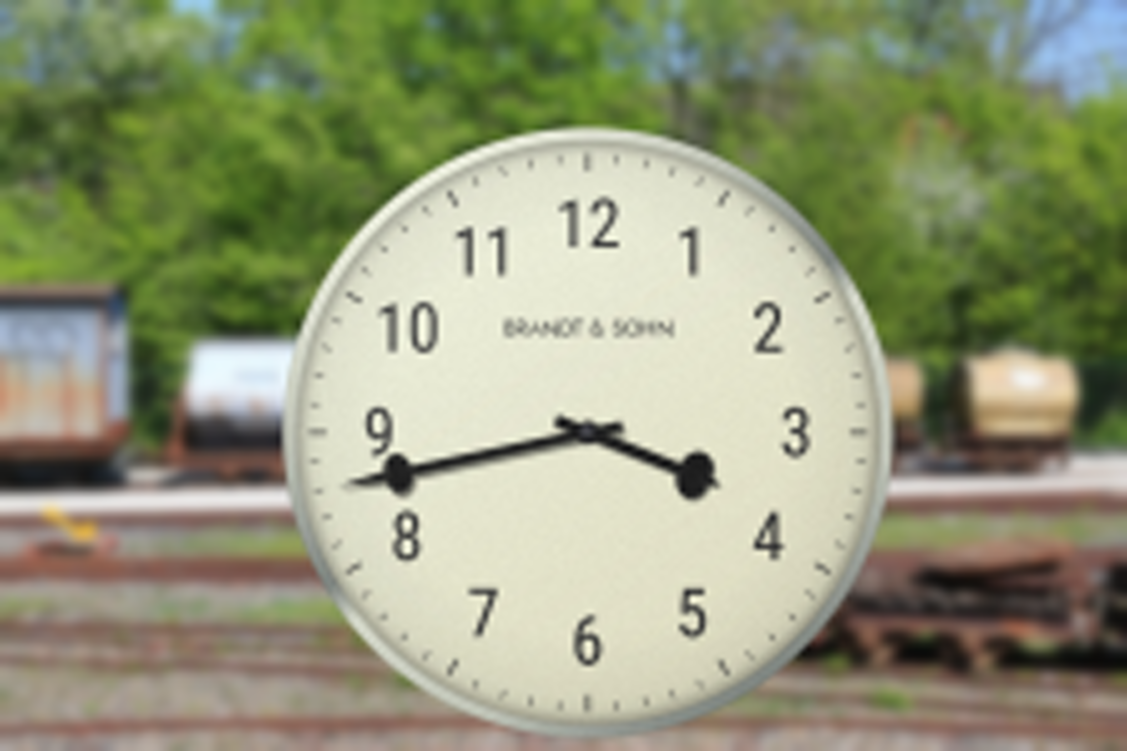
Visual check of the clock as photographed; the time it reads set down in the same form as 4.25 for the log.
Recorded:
3.43
